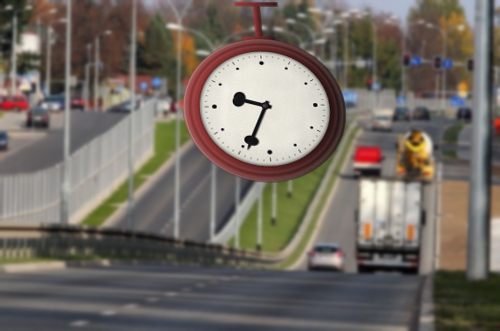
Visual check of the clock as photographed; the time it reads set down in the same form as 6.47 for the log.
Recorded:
9.34
